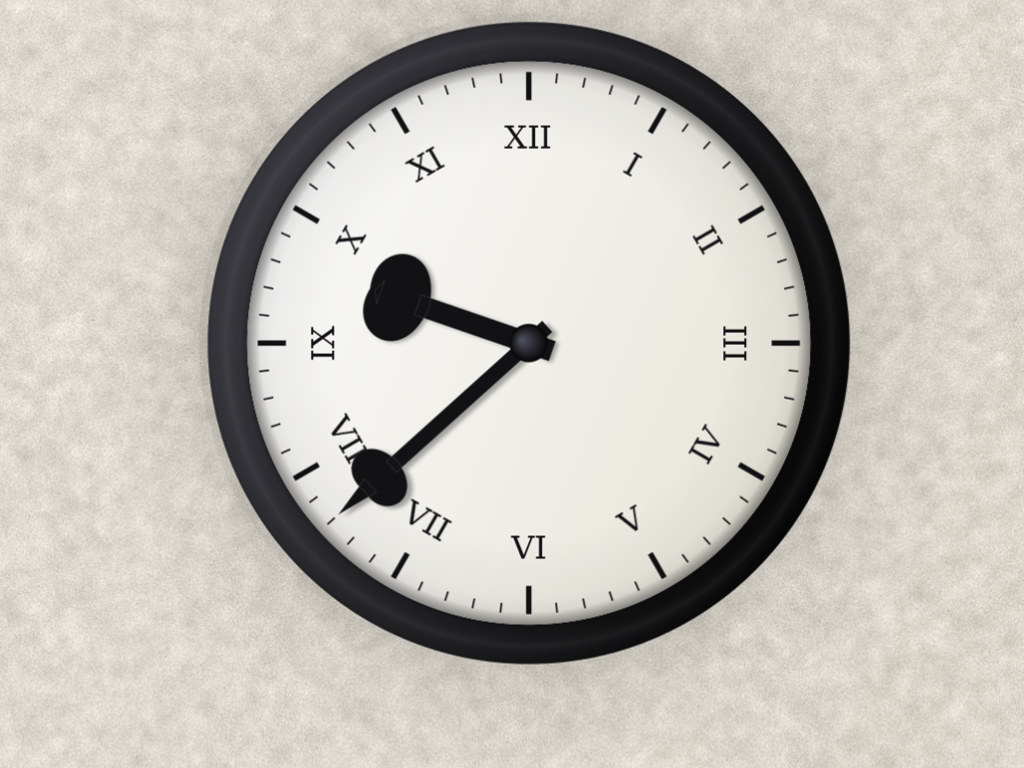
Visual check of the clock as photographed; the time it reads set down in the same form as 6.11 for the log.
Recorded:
9.38
